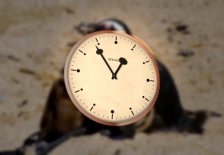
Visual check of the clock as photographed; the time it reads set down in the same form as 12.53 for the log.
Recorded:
12.54
